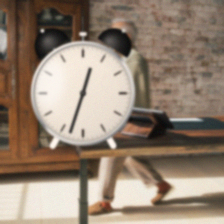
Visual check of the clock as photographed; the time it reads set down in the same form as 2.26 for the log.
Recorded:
12.33
